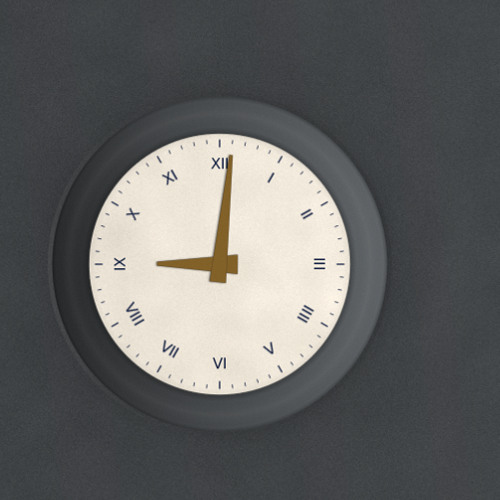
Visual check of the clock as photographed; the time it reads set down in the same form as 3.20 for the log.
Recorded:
9.01
